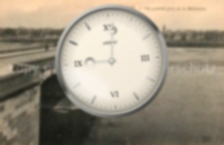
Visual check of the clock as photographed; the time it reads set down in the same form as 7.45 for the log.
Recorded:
9.01
